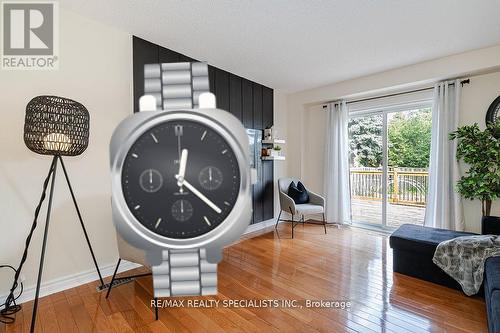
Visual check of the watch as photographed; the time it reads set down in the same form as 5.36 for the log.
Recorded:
12.22
